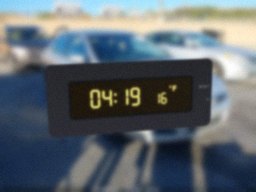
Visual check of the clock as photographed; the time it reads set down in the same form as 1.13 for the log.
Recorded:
4.19
